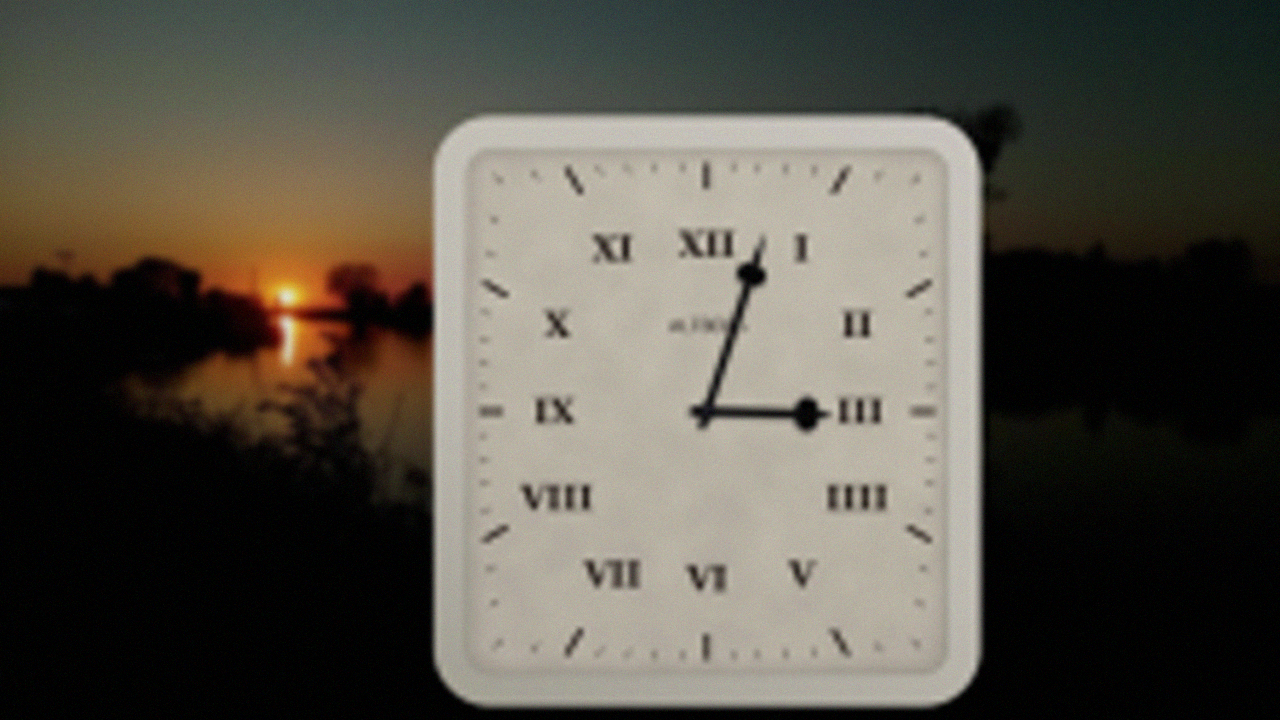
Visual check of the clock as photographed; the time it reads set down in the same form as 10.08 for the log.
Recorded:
3.03
